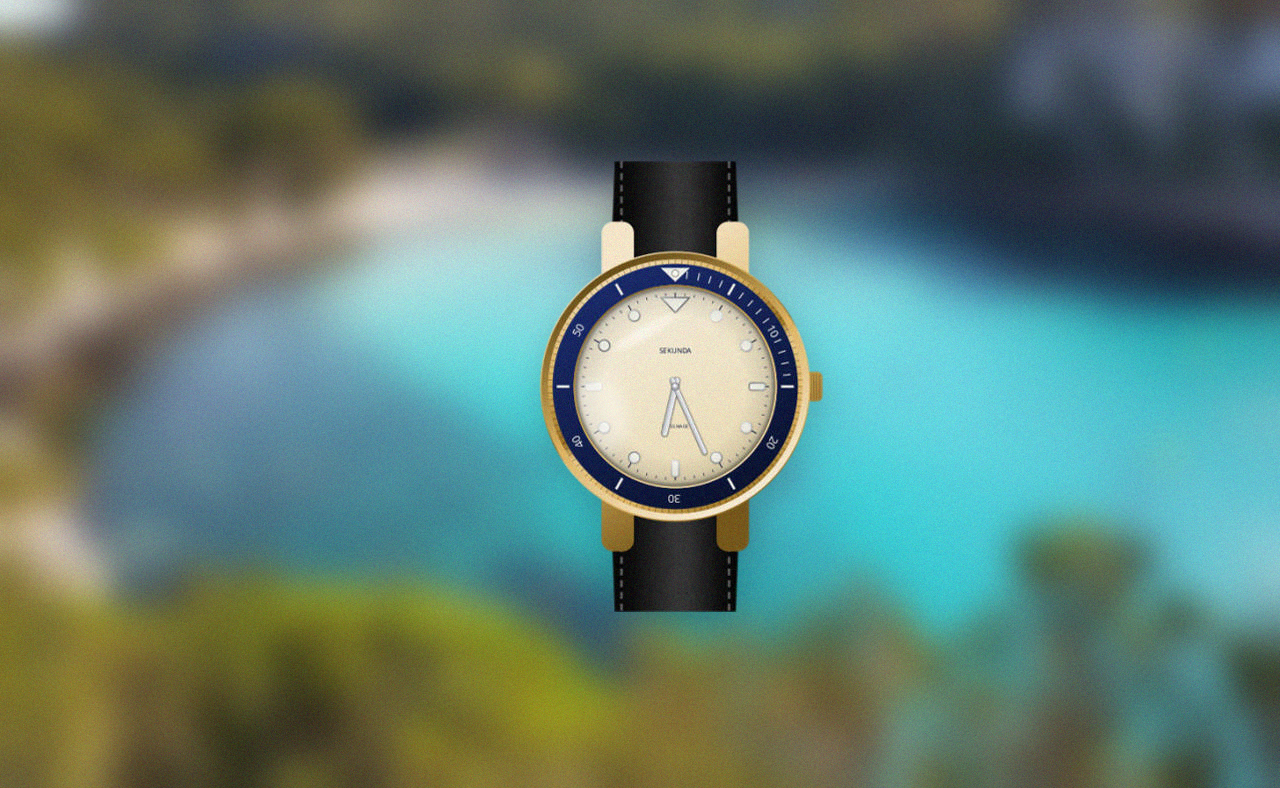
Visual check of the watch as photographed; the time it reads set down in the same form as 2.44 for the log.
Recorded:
6.26
